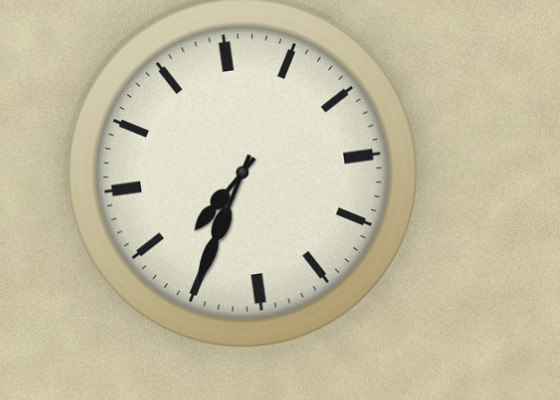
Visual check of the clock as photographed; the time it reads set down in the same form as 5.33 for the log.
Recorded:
7.35
